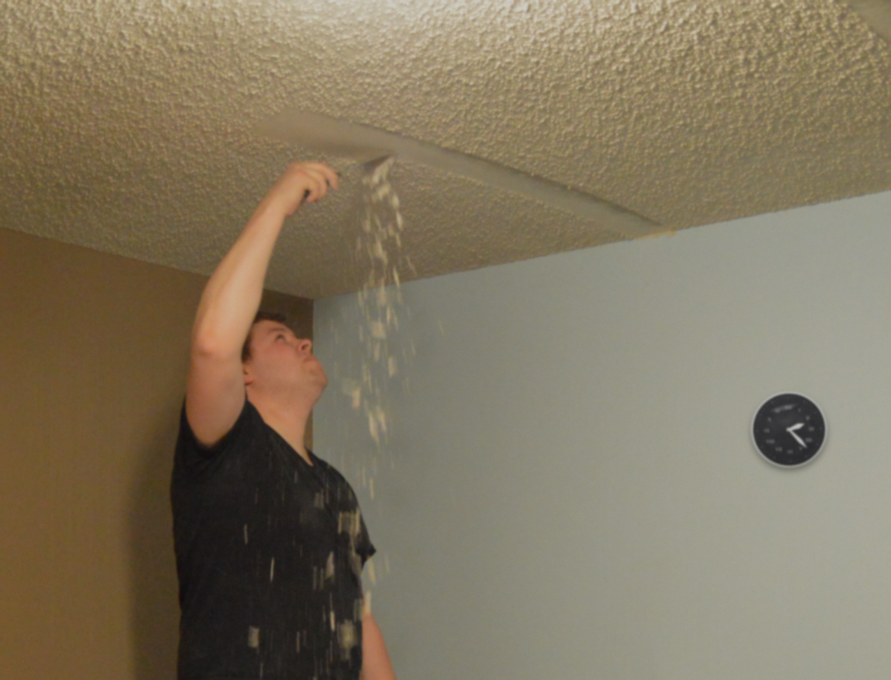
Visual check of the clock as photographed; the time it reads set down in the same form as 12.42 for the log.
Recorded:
2.23
